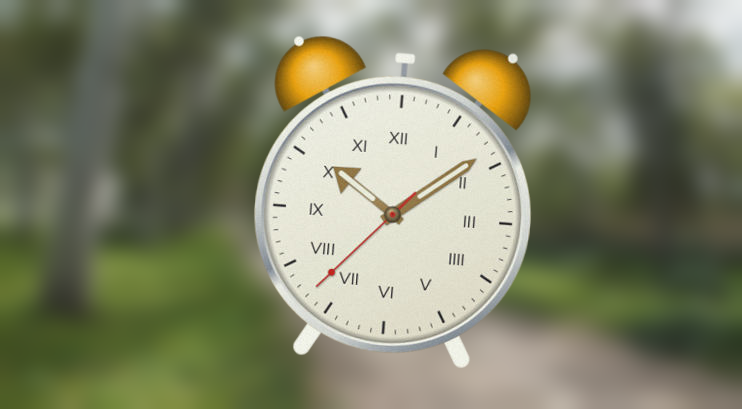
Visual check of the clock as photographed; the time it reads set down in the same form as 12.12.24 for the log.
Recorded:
10.08.37
